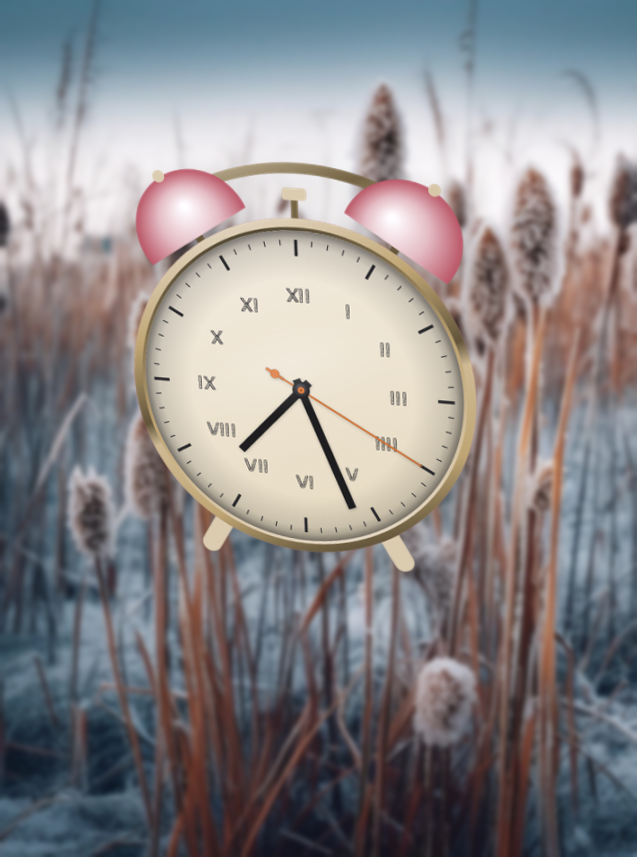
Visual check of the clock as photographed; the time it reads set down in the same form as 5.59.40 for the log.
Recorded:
7.26.20
